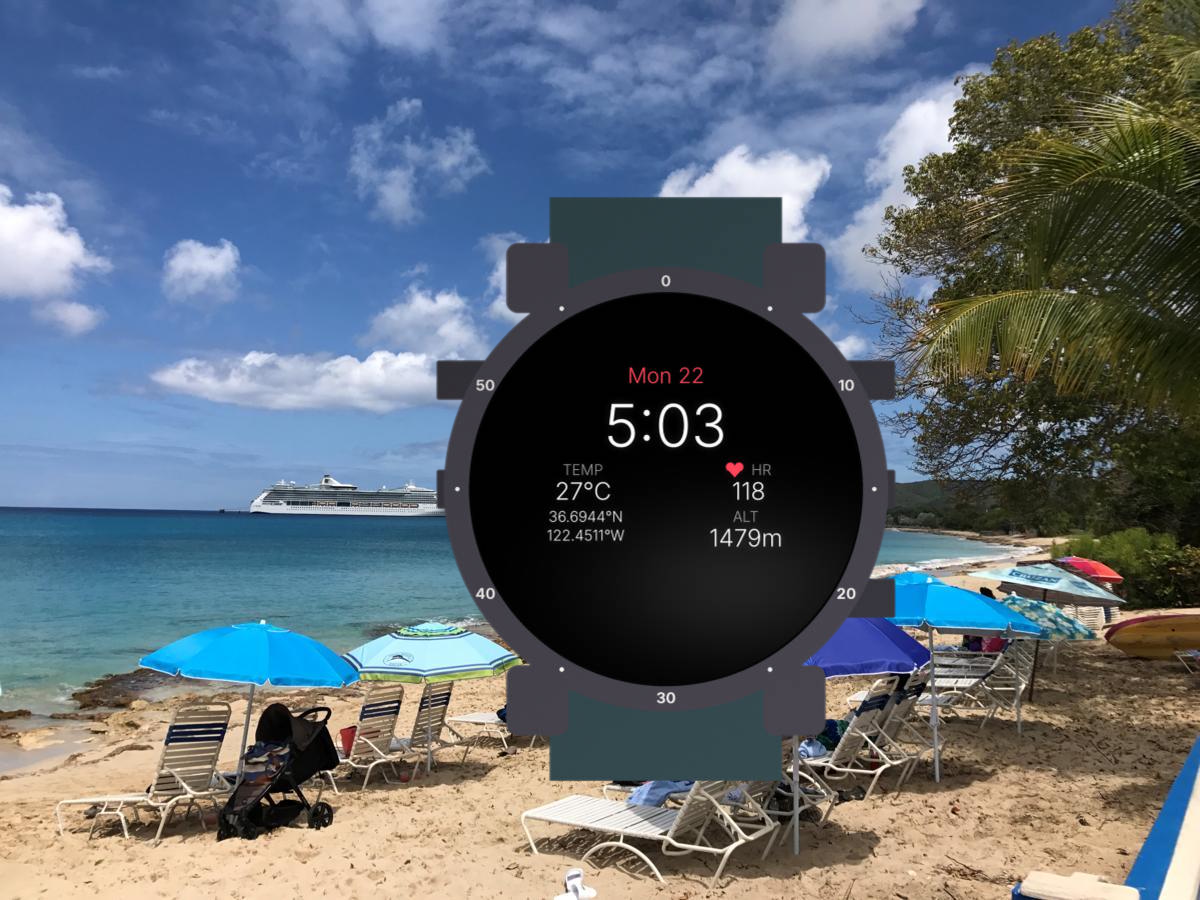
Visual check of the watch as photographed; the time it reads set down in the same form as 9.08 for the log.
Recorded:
5.03
